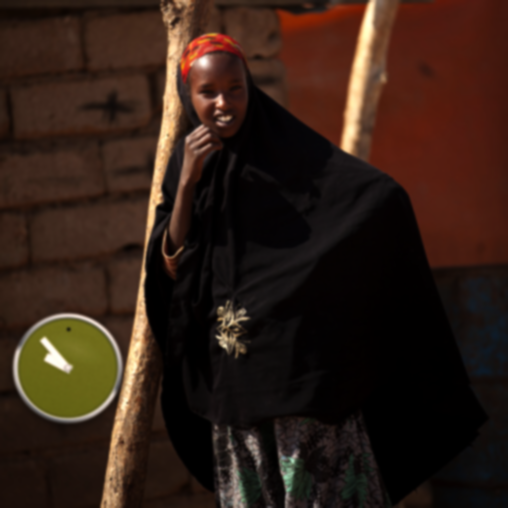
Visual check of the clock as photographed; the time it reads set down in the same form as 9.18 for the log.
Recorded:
9.53
